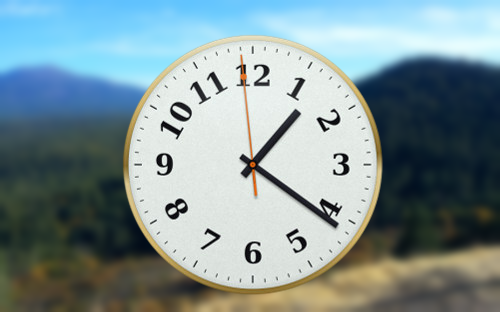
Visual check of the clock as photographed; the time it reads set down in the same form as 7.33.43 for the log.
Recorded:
1.20.59
